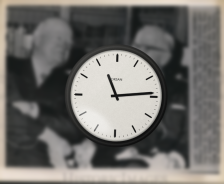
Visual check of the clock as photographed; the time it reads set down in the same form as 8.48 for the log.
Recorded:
11.14
